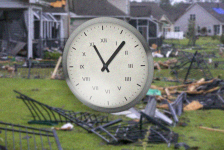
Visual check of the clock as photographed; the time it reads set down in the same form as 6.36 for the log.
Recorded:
11.07
